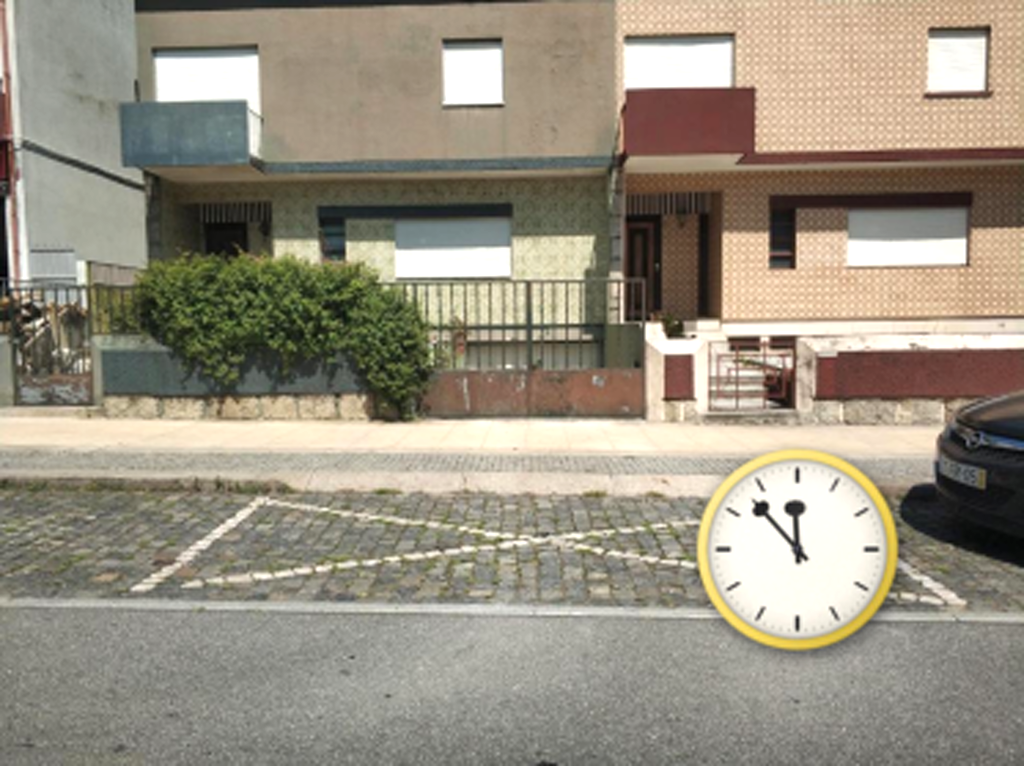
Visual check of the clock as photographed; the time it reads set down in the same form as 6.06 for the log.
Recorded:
11.53
